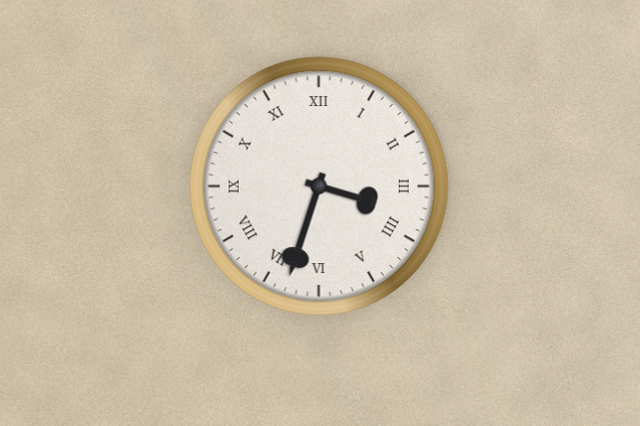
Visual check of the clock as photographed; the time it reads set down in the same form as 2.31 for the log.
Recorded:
3.33
